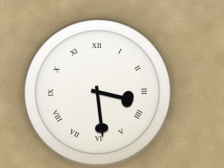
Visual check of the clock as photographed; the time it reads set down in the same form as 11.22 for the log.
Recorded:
3.29
